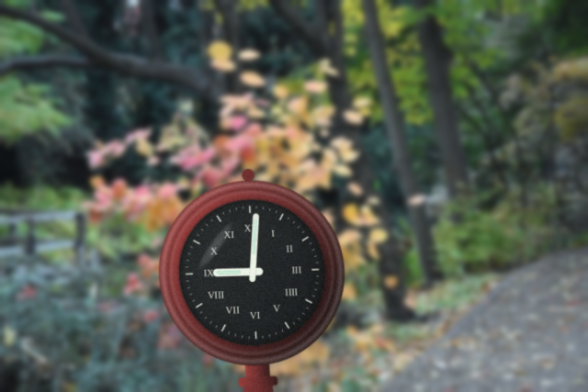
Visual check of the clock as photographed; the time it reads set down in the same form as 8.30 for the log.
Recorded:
9.01
